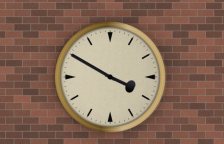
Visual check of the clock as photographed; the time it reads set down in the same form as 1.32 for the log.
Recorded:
3.50
